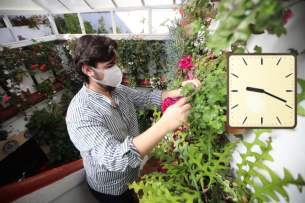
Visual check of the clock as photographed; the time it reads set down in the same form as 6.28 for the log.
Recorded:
9.19
